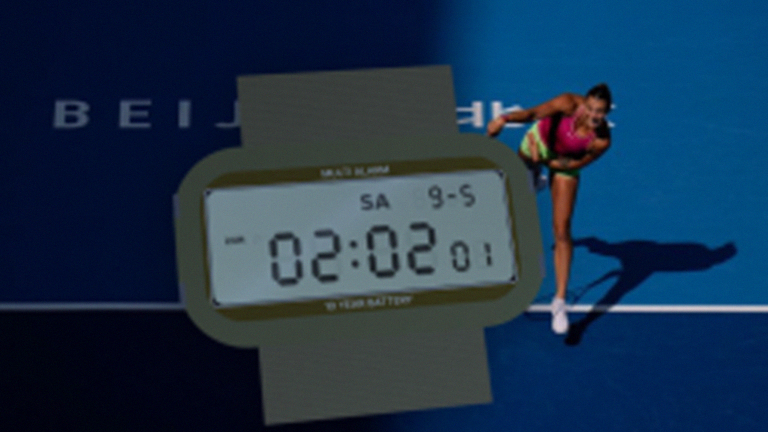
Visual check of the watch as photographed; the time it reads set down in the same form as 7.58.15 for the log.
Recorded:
2.02.01
